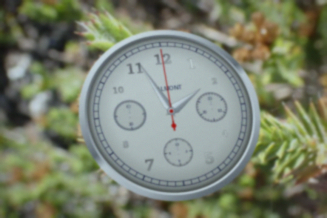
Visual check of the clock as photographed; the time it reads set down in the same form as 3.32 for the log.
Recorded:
1.56
